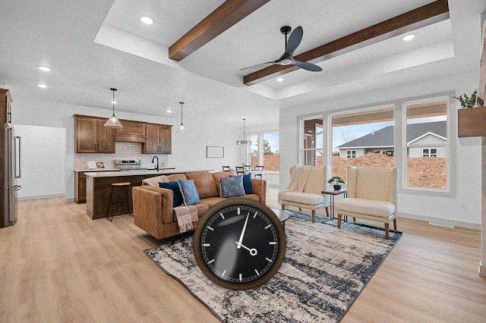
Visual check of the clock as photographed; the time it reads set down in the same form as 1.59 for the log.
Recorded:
4.03
